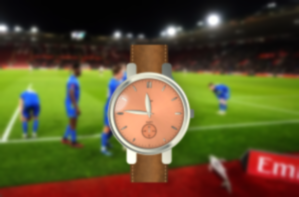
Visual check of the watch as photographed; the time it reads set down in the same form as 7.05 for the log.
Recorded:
11.46
